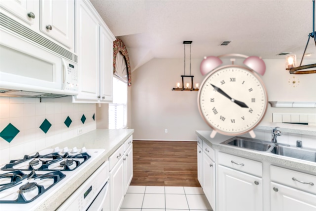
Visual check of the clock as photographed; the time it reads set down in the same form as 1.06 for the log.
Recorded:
3.51
